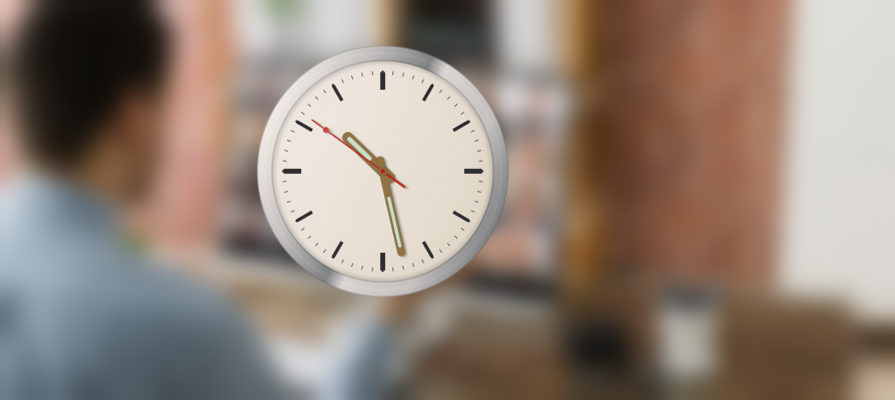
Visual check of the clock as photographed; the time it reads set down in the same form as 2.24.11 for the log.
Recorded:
10.27.51
